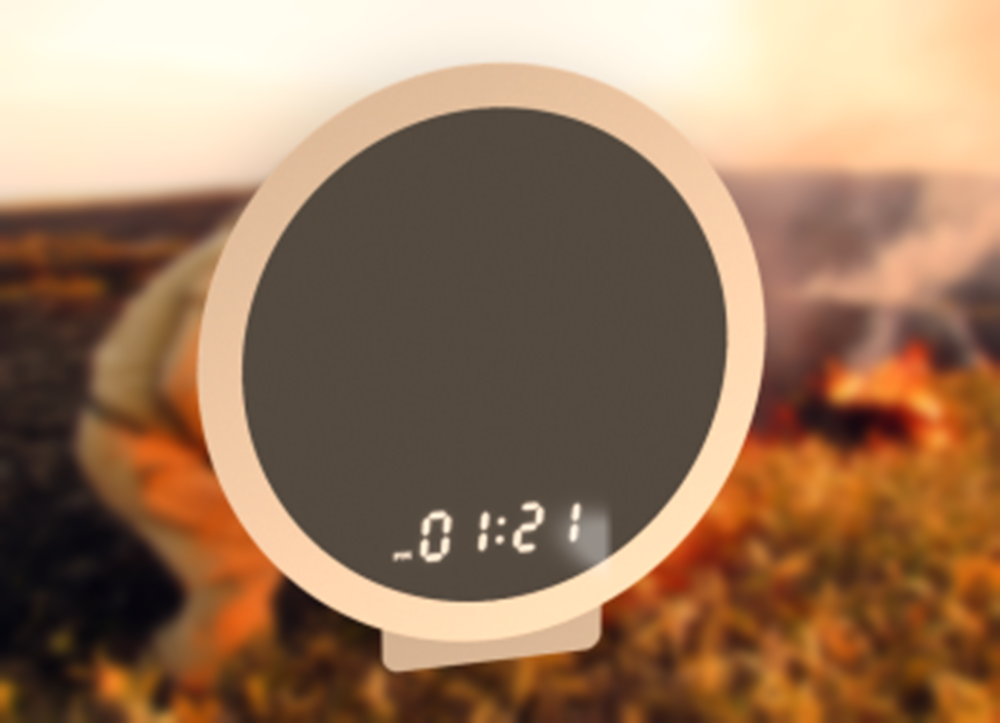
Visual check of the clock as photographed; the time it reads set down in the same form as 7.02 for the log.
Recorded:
1.21
